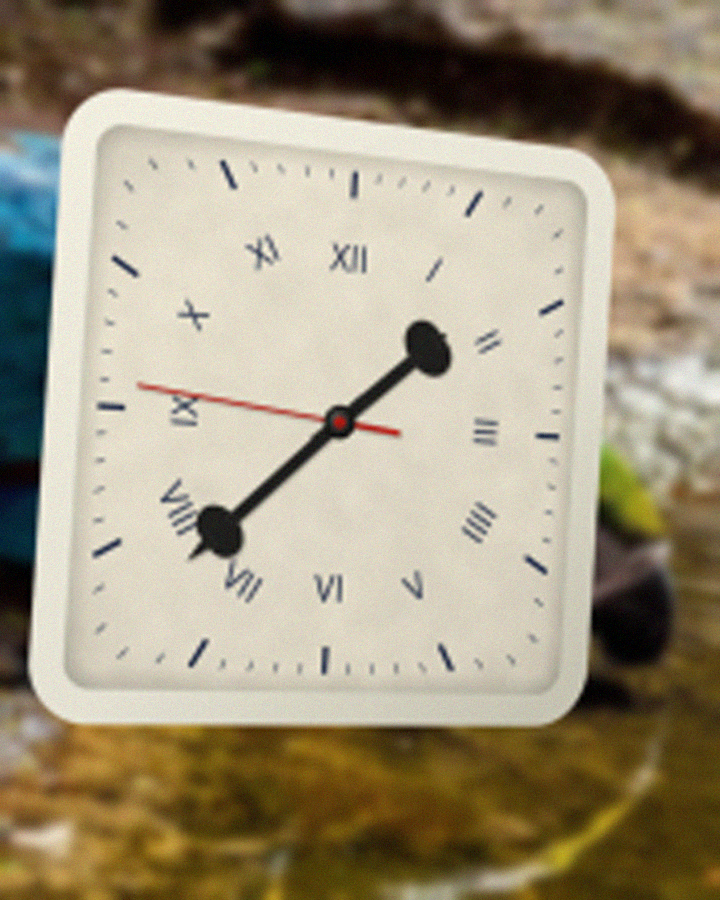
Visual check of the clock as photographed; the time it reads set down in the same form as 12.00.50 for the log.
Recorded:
1.37.46
